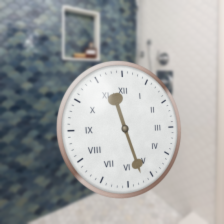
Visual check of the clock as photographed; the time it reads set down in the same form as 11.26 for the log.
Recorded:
11.27
